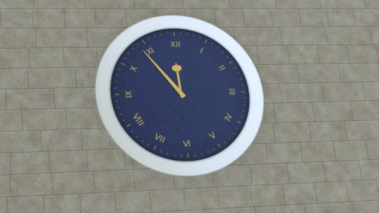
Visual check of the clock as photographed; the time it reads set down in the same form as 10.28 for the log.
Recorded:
11.54
